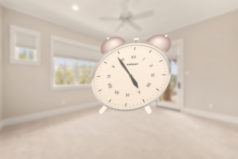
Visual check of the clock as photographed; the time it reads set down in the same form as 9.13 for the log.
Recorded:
4.54
